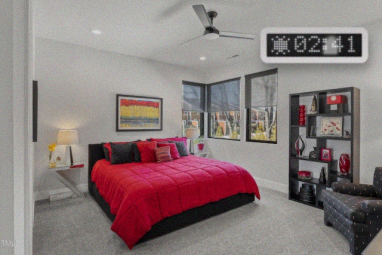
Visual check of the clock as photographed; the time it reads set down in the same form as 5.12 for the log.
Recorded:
2.41
